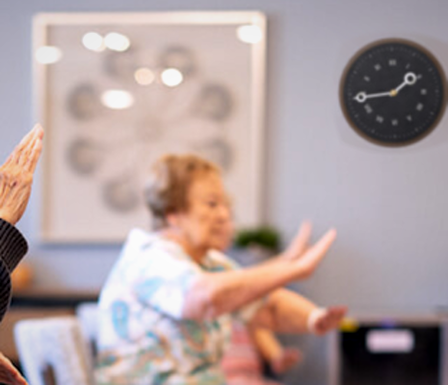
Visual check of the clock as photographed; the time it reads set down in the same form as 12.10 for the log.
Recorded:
1.44
